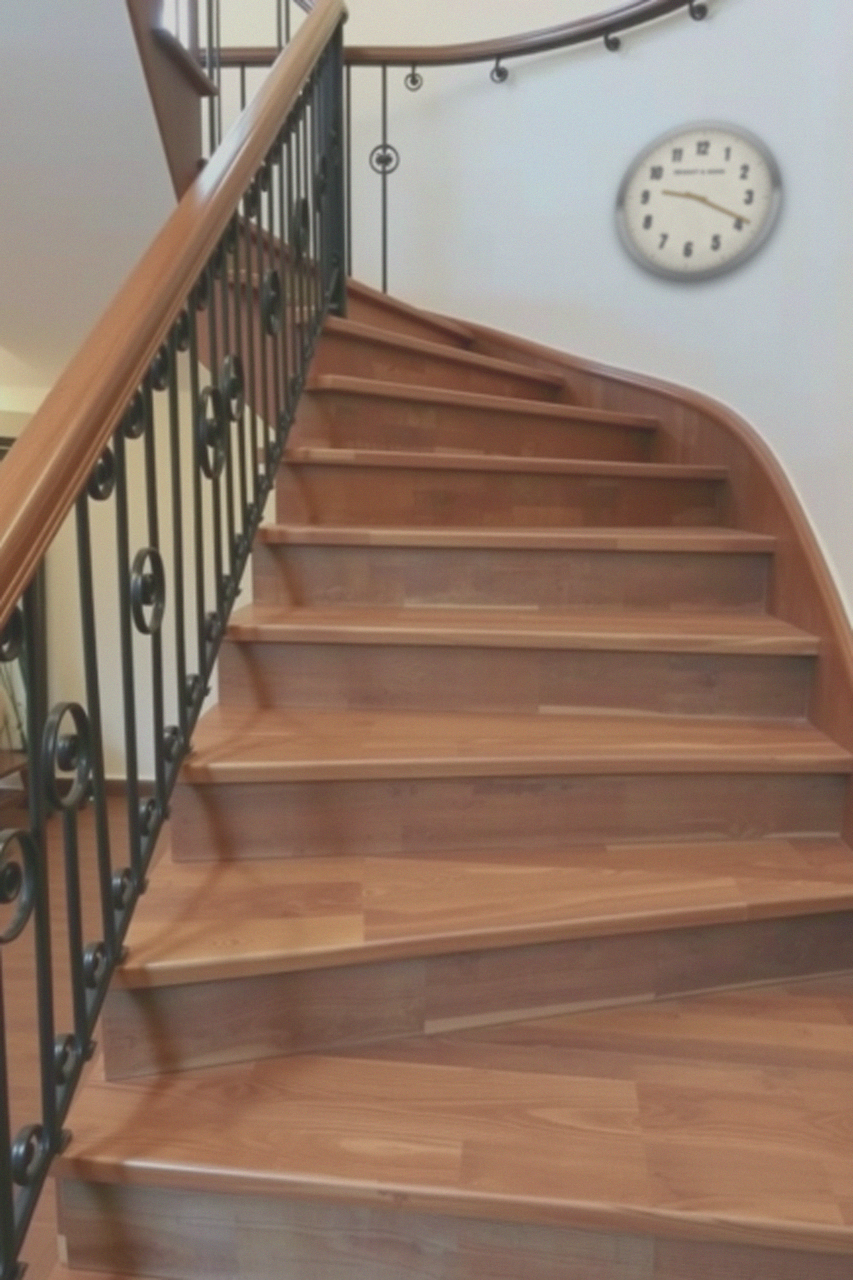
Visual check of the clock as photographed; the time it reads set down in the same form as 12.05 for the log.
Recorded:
9.19
